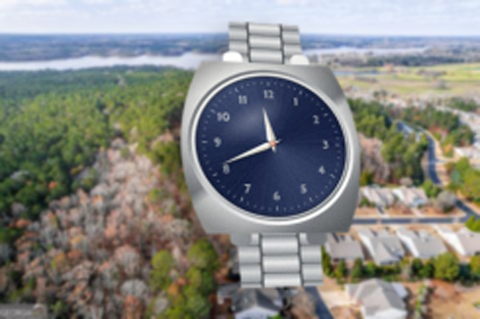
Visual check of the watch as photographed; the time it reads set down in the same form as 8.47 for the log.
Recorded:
11.41
